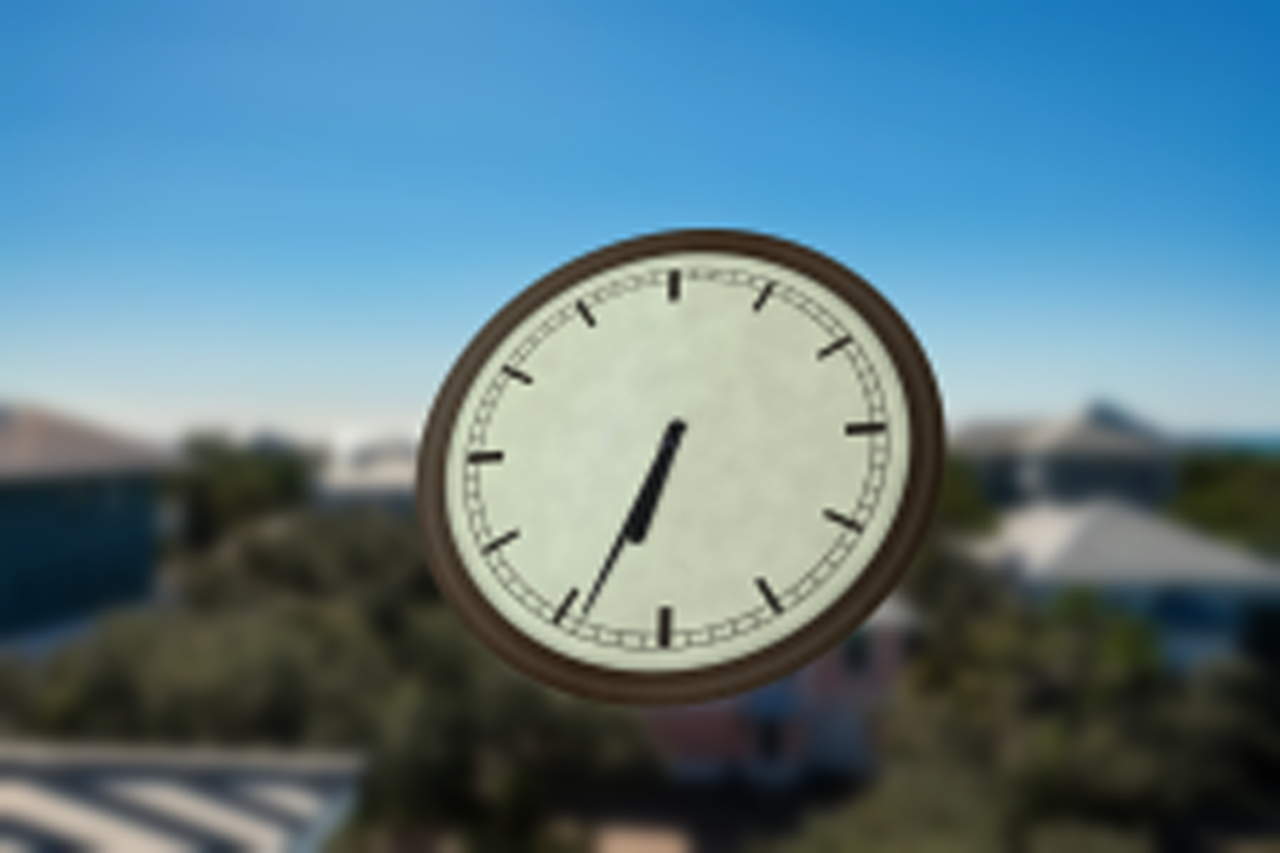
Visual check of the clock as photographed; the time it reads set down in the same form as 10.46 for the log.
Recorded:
6.34
